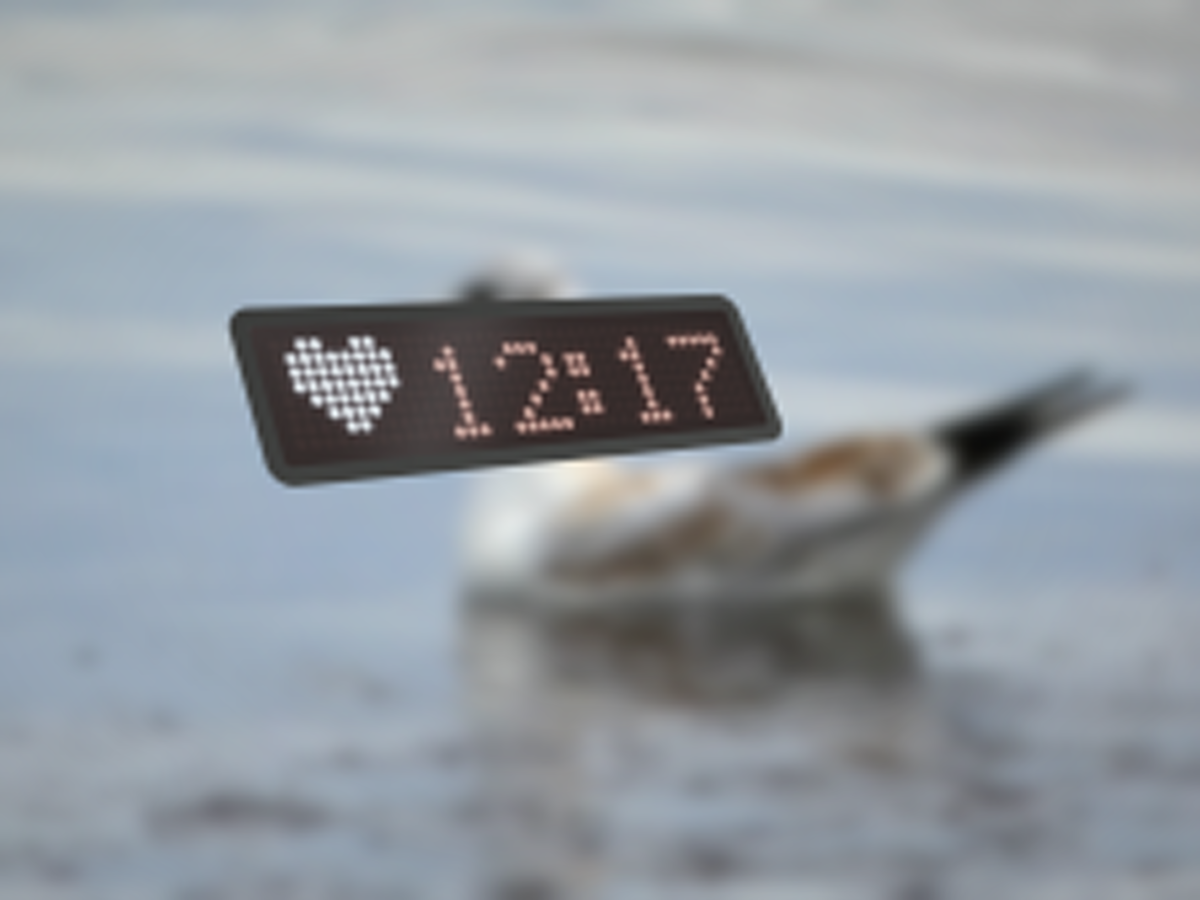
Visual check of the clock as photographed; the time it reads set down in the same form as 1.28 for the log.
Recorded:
12.17
